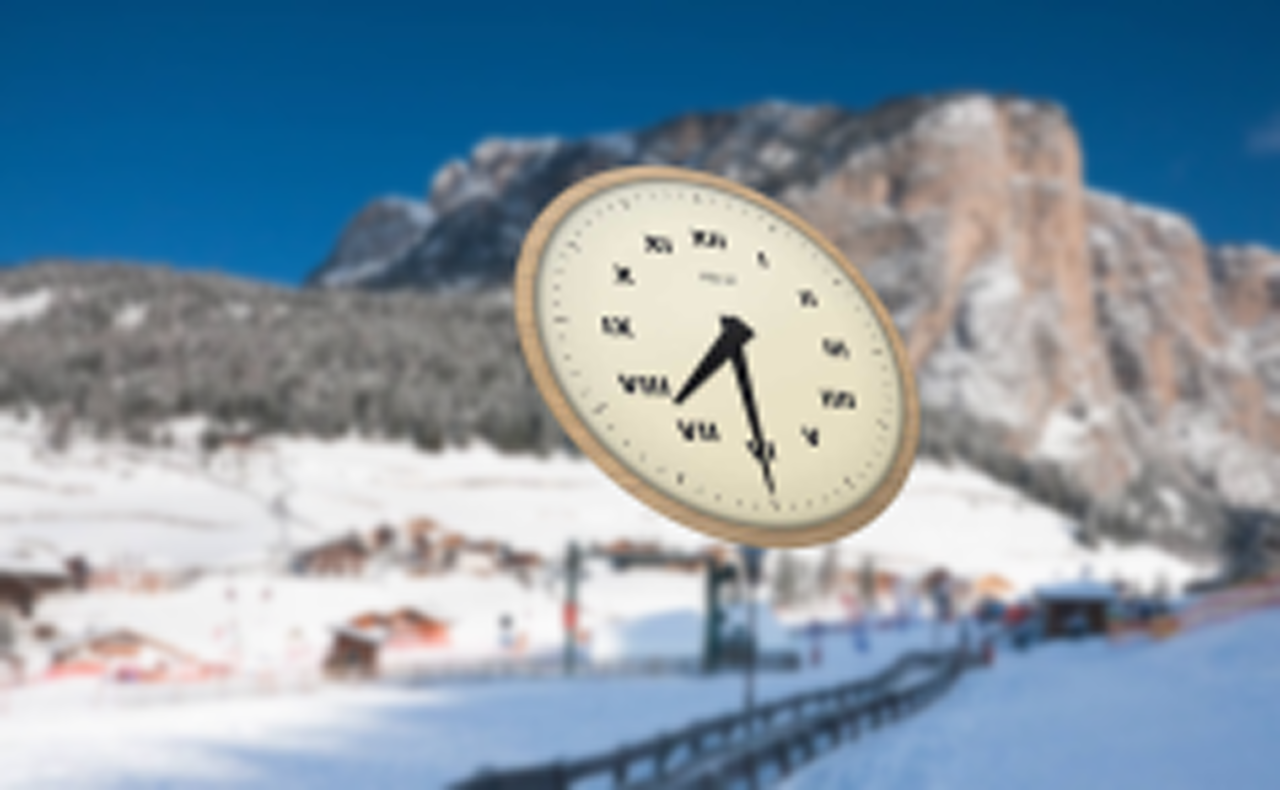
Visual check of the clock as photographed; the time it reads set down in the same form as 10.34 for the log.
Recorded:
7.30
